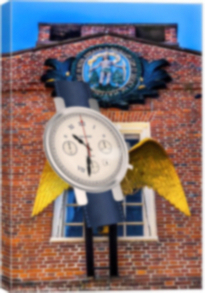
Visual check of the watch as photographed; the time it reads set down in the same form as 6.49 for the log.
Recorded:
10.32
